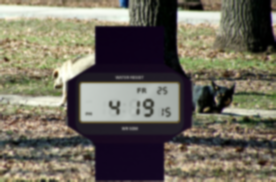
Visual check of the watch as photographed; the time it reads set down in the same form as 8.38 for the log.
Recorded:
4.19
